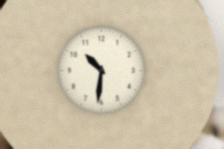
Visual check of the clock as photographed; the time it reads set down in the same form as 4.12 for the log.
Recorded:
10.31
